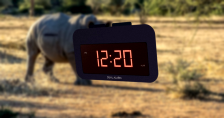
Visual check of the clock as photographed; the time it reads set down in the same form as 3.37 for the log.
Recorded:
12.20
